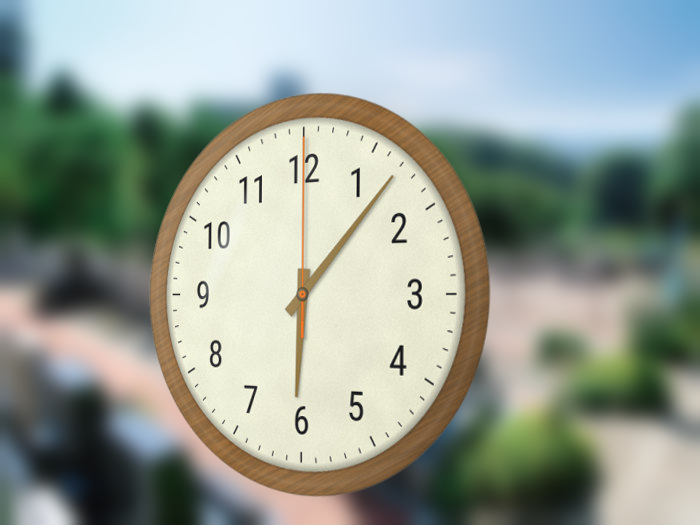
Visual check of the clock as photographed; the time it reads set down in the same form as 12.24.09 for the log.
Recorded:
6.07.00
